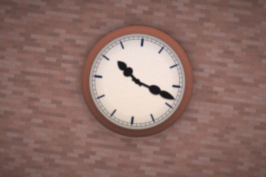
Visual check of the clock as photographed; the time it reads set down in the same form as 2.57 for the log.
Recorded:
10.18
